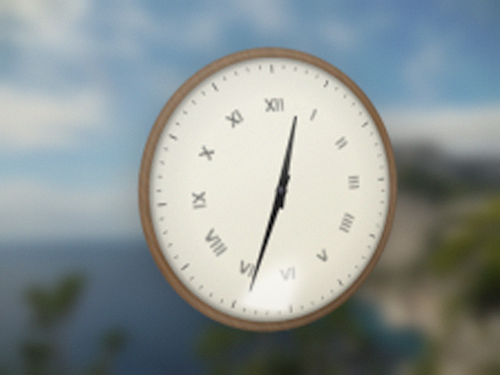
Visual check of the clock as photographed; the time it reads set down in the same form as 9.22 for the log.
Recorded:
12.34
